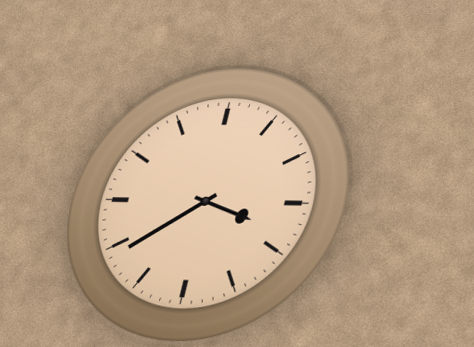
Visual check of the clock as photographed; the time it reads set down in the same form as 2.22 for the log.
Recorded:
3.39
